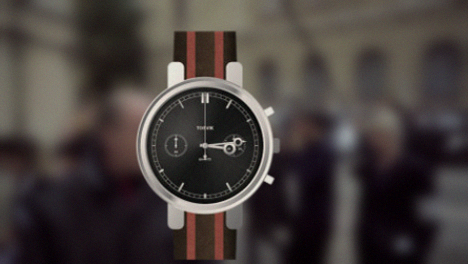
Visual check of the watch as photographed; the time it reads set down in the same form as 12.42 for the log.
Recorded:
3.14
